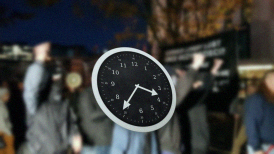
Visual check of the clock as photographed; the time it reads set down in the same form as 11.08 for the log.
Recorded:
3.36
